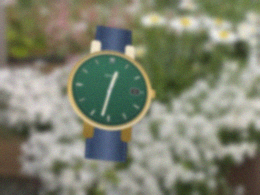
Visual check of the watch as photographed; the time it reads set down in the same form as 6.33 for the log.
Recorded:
12.32
